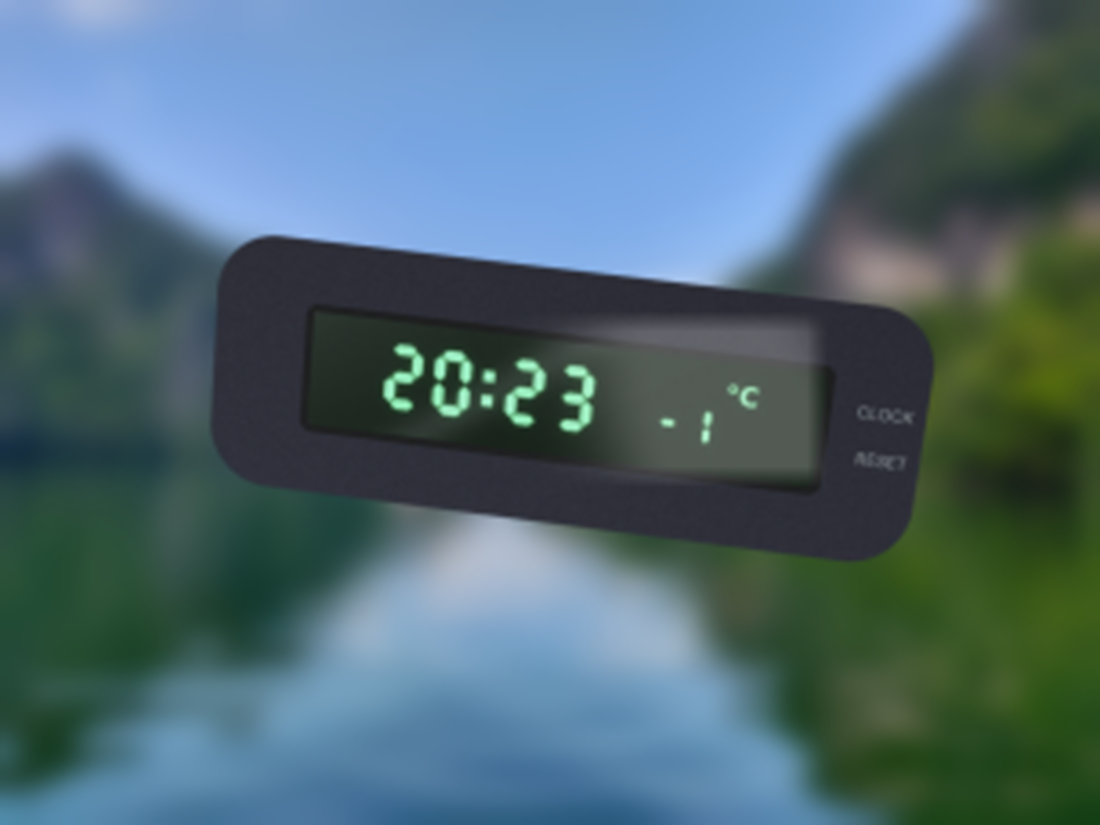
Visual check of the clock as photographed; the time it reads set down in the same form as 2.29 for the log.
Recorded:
20.23
